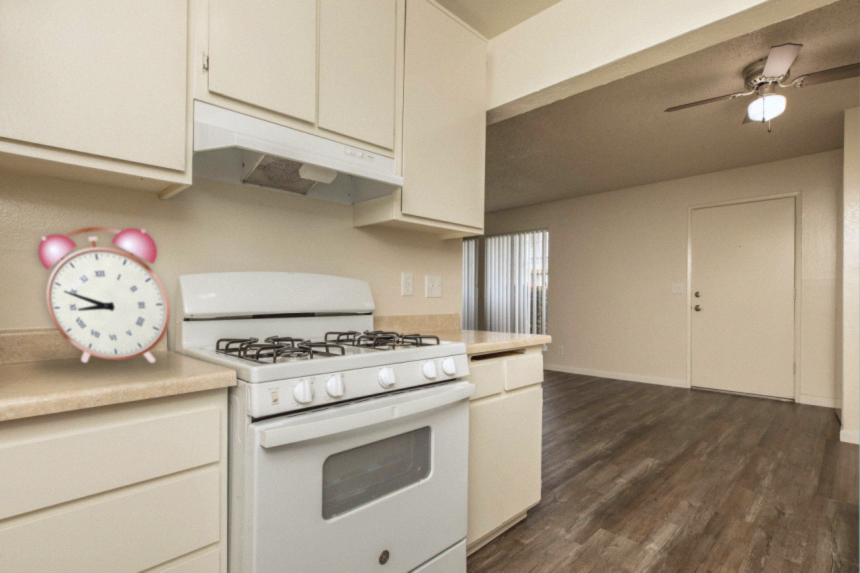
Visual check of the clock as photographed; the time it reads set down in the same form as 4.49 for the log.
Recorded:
8.49
